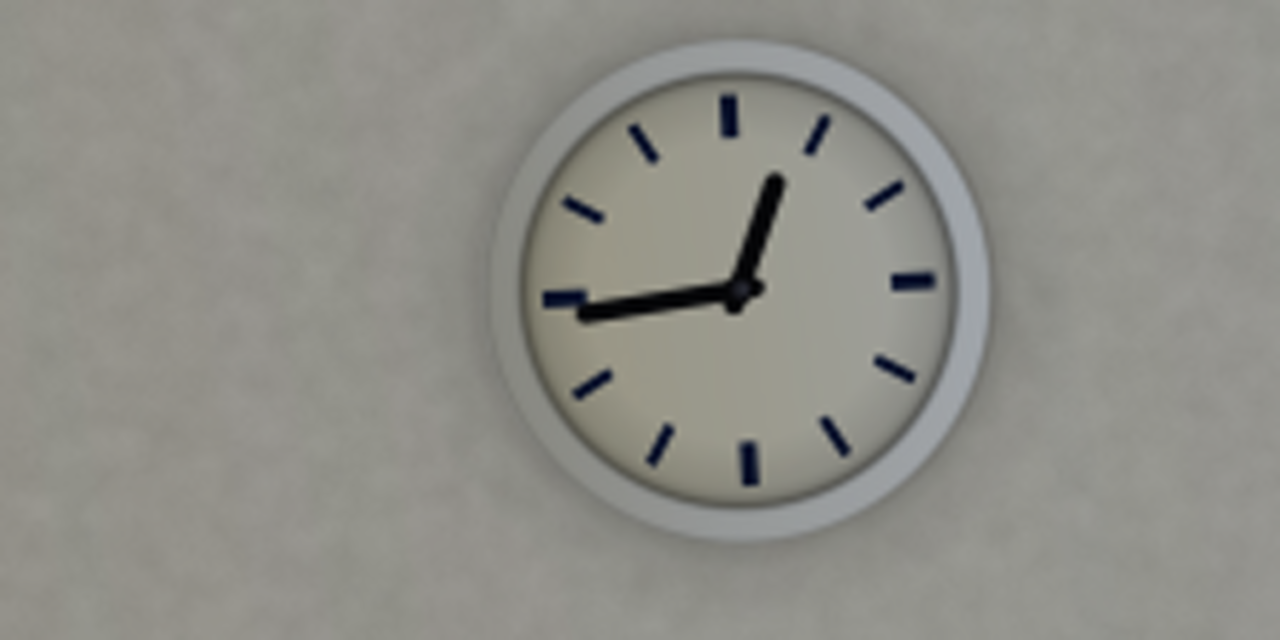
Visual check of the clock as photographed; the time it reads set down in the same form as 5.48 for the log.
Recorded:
12.44
